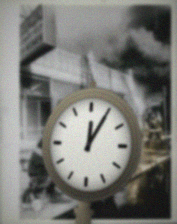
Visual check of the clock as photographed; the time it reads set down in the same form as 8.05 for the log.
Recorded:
12.05
